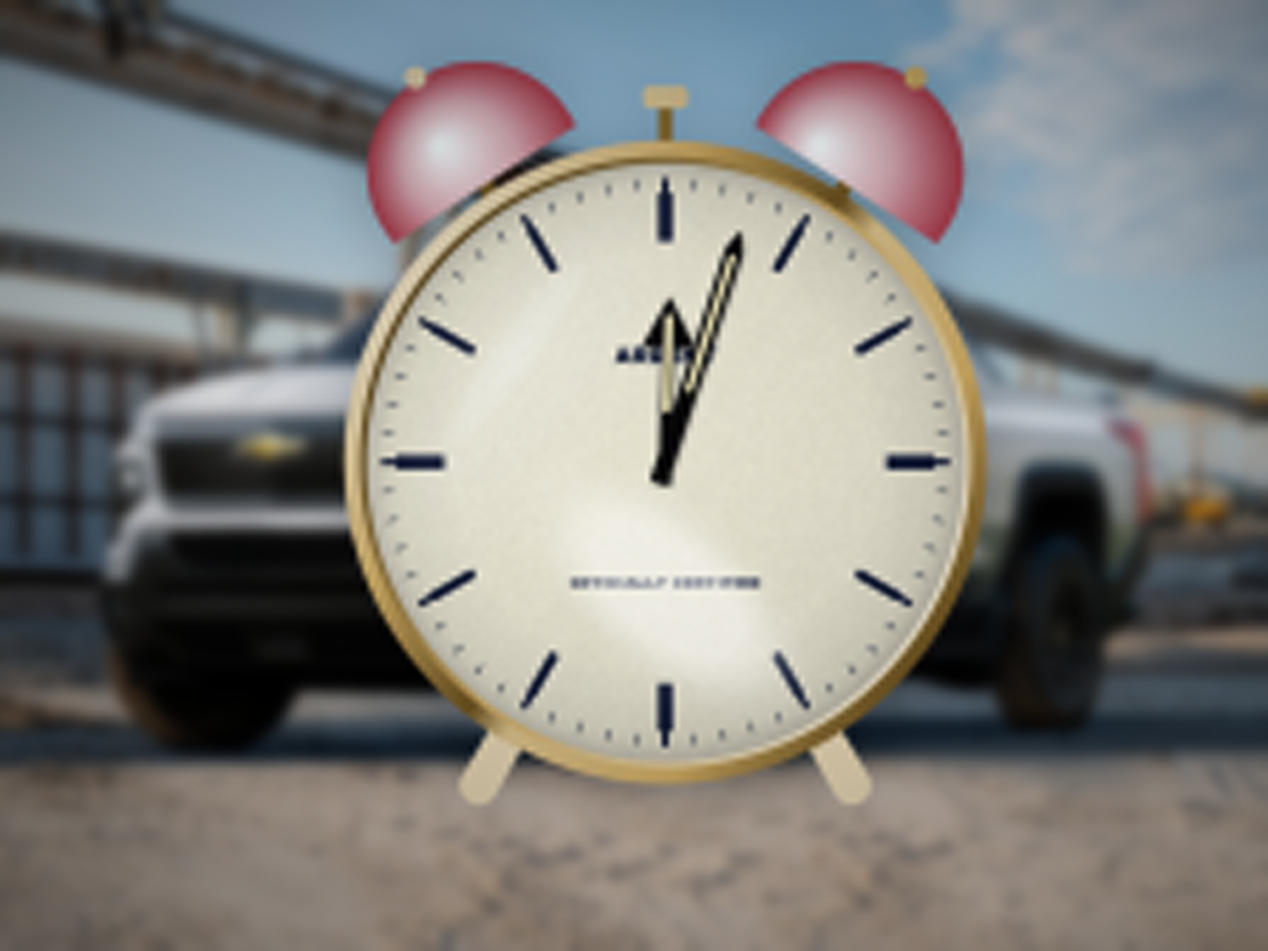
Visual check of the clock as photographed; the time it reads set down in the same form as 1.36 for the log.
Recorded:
12.03
